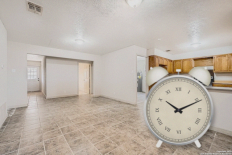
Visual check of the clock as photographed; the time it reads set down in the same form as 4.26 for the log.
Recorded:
10.11
